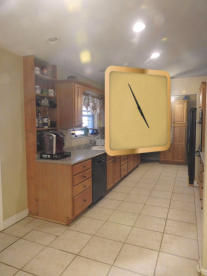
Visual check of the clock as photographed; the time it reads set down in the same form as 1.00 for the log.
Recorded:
4.55
